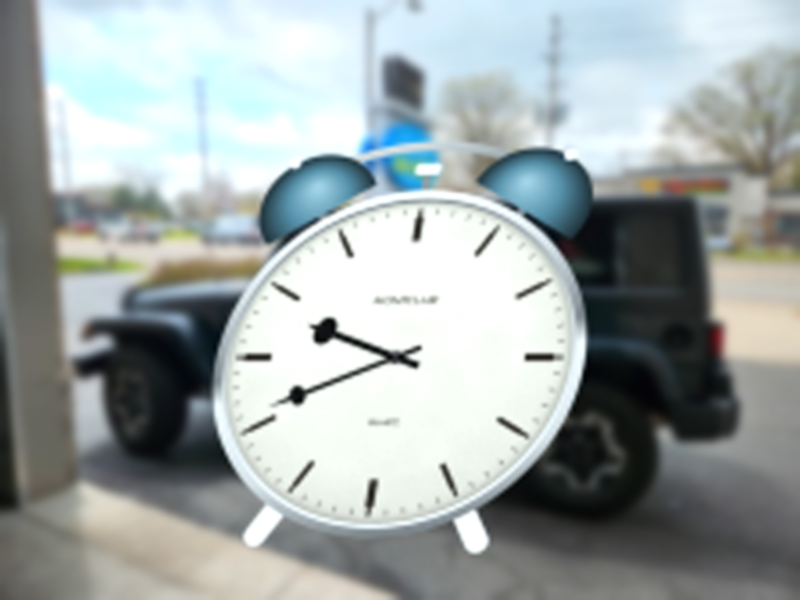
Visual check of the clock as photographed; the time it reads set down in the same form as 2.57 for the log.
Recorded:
9.41
